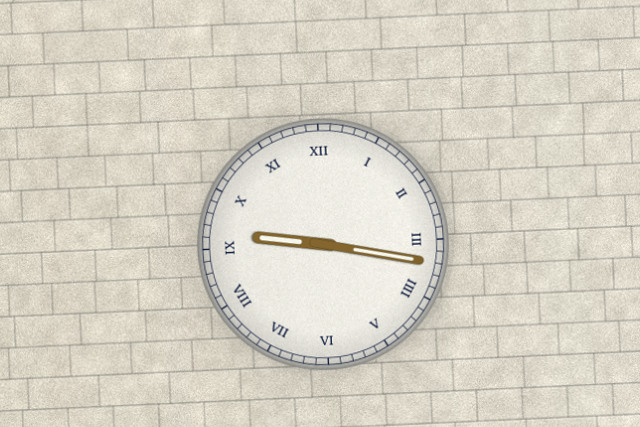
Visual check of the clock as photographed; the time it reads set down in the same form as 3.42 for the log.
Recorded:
9.17
